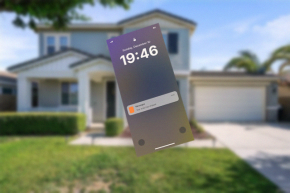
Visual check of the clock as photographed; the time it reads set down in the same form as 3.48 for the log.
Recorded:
19.46
